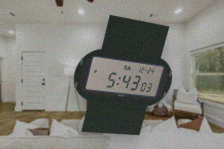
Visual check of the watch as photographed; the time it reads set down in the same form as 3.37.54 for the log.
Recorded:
5.43.03
